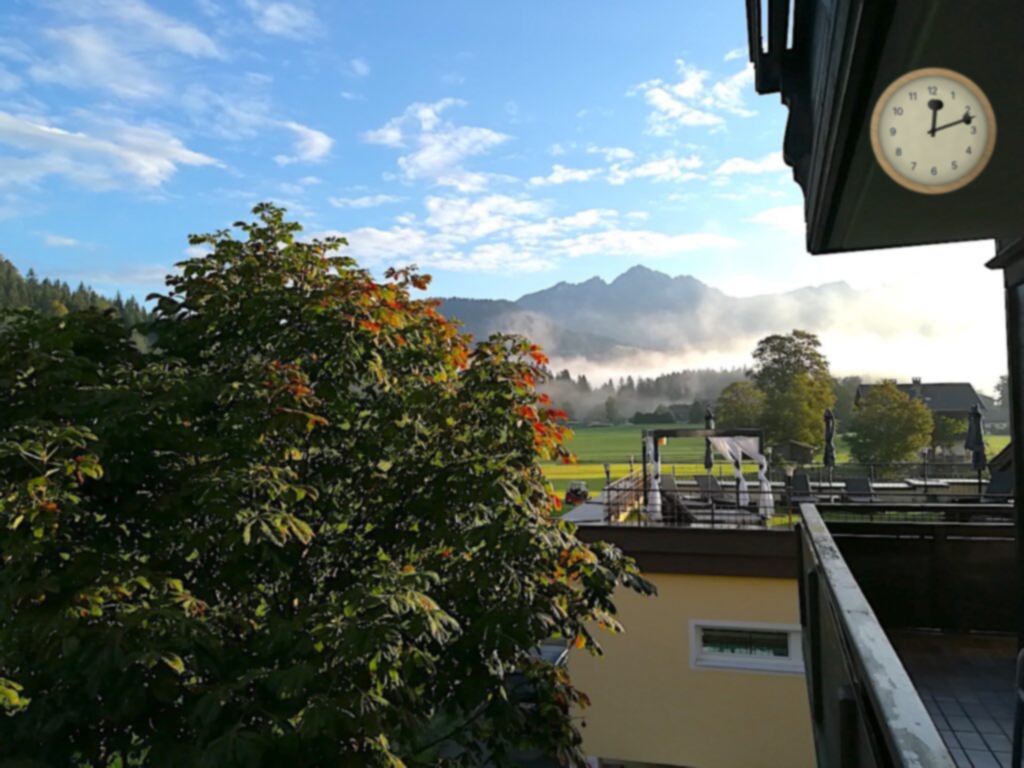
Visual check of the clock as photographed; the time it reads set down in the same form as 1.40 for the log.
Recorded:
12.12
